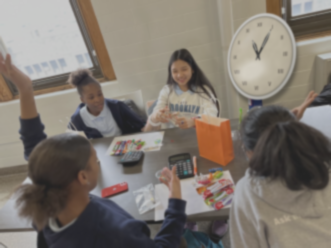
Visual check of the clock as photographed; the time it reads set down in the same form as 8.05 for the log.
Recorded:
11.05
